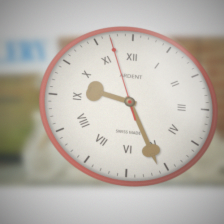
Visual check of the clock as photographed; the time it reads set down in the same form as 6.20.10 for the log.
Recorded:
9.25.57
